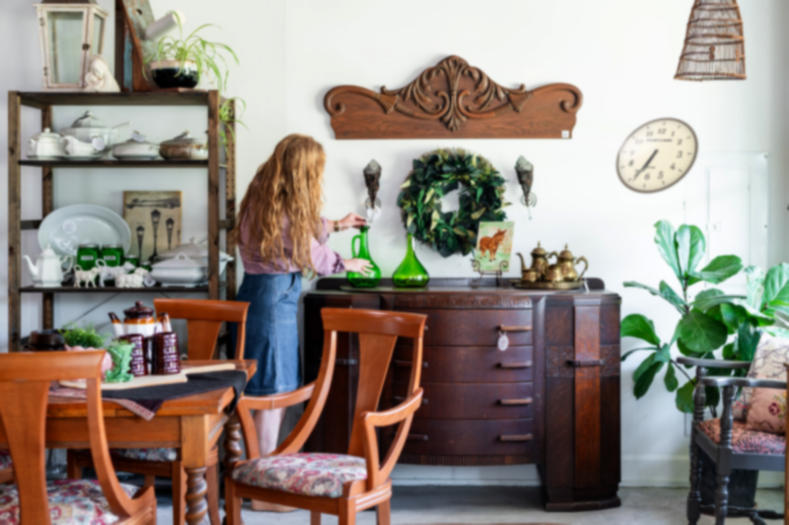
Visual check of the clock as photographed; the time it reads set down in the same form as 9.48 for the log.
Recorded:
6.34
